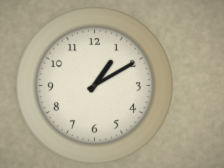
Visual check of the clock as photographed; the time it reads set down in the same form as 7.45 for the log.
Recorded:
1.10
